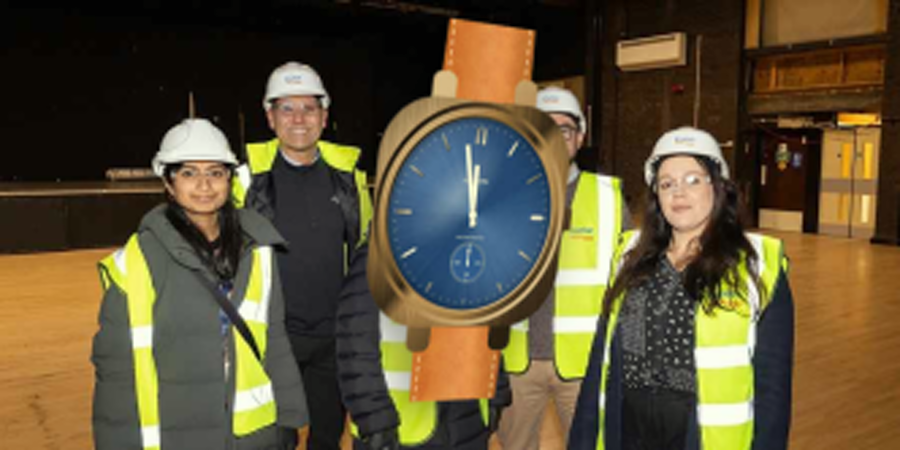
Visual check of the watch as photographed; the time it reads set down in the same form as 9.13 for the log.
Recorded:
11.58
